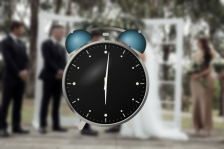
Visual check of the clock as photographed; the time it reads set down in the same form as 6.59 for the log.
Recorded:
6.01
